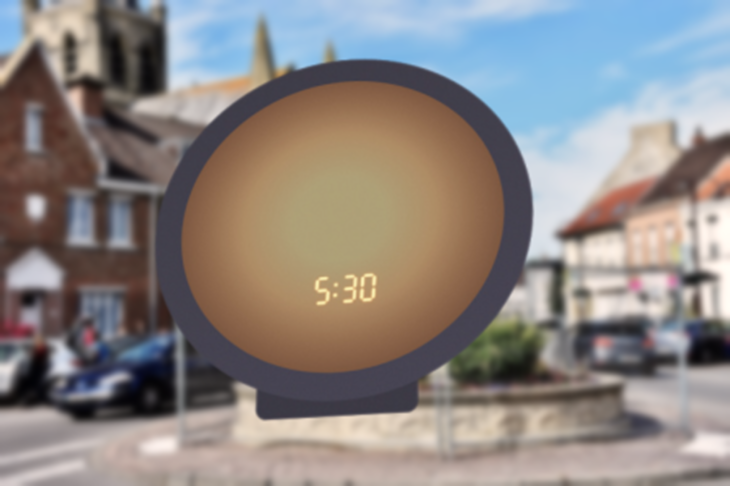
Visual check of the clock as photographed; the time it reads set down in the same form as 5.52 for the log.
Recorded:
5.30
